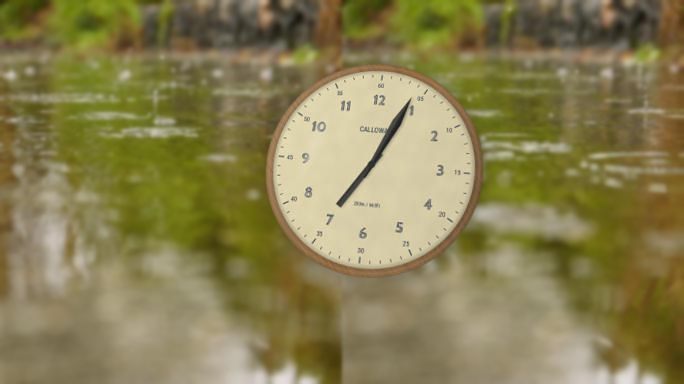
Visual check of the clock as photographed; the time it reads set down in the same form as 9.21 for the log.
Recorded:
7.04
